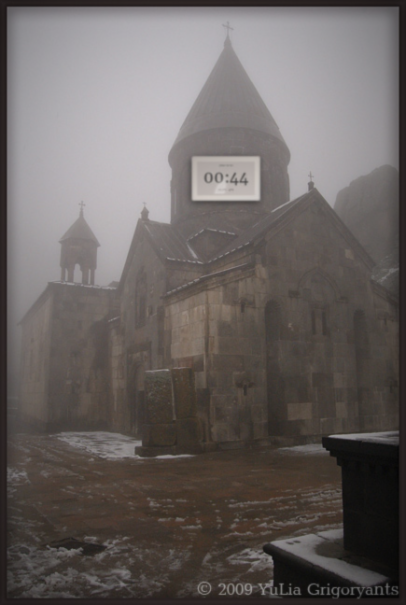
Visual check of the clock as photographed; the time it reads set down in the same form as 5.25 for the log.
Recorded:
0.44
